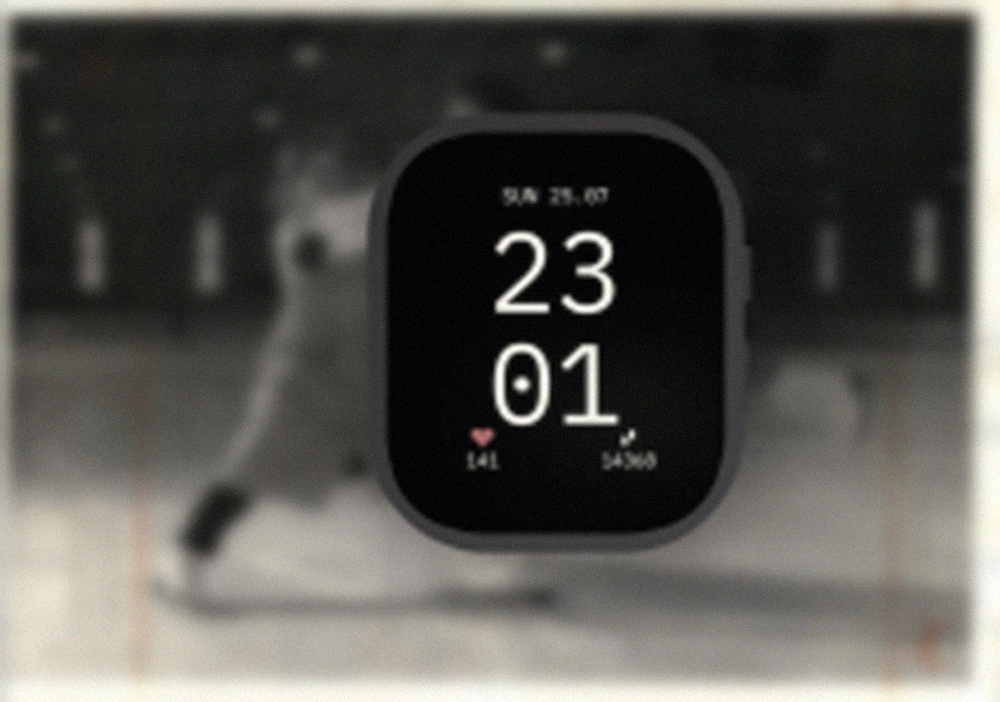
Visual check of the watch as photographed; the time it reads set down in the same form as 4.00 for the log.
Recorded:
23.01
